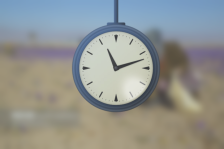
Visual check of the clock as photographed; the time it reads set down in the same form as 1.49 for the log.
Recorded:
11.12
